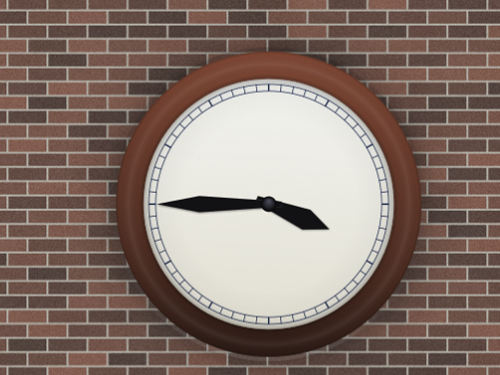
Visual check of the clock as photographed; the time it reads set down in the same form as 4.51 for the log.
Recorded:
3.45
